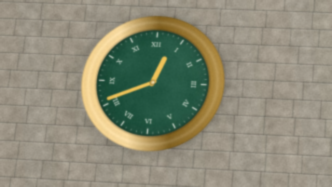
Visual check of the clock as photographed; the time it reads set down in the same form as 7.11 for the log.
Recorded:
12.41
